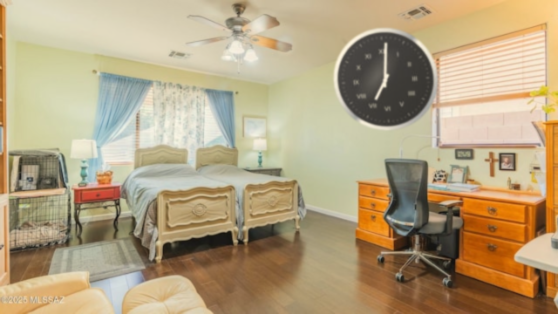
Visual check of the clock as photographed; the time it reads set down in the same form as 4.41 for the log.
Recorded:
7.01
